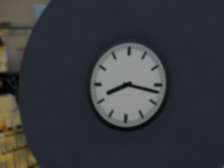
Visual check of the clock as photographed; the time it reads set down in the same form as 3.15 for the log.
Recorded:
8.17
